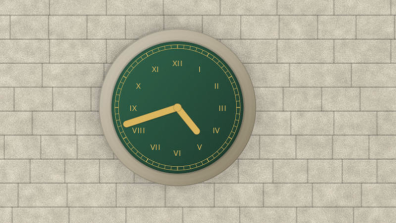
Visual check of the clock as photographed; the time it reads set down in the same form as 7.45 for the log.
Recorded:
4.42
